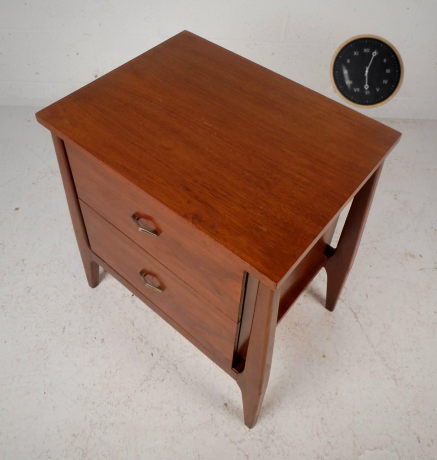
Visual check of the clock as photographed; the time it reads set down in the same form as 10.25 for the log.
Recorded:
6.04
